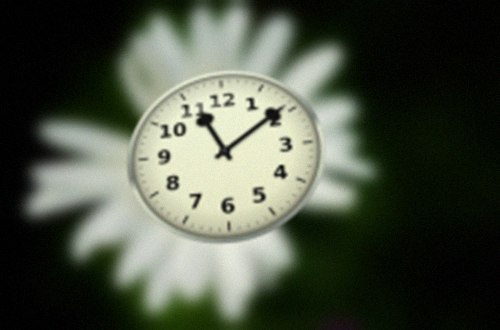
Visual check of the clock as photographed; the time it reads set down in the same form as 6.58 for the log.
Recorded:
11.09
